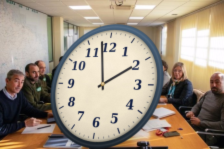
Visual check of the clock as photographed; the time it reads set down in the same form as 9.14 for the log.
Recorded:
1.58
